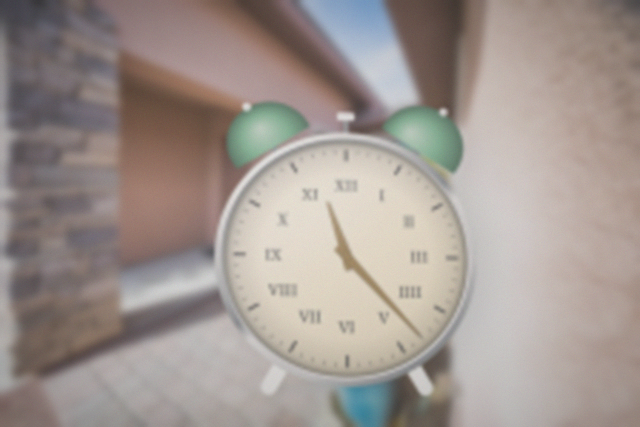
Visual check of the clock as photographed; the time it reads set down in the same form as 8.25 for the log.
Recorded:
11.23
